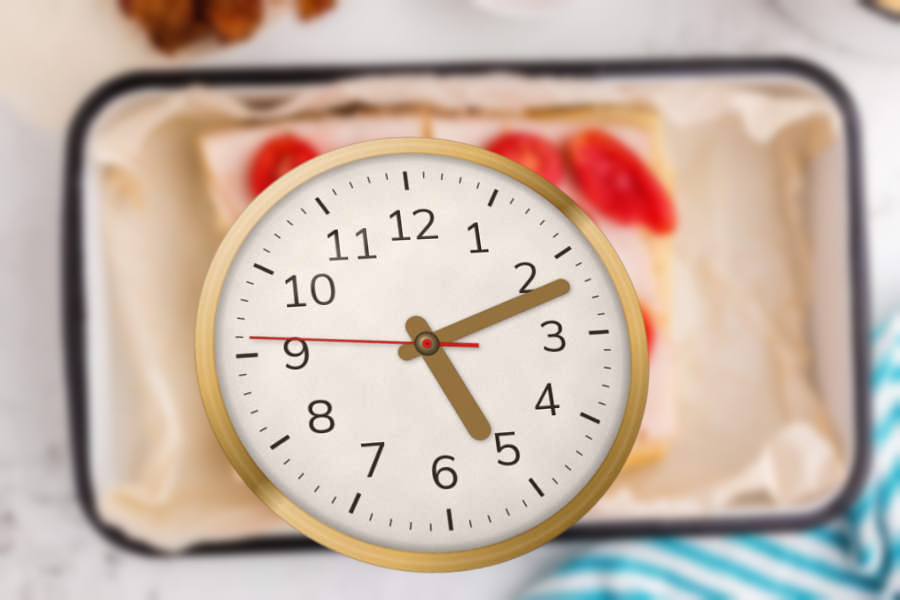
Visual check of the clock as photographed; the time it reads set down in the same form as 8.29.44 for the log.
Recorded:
5.11.46
